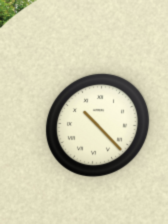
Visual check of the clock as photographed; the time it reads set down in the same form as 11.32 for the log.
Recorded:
10.22
